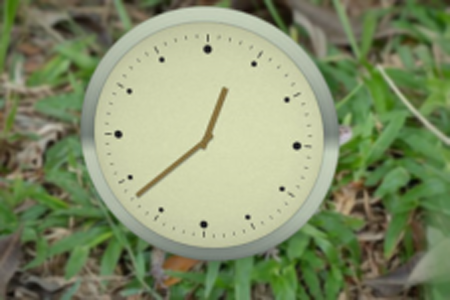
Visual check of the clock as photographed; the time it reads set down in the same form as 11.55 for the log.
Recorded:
12.38
